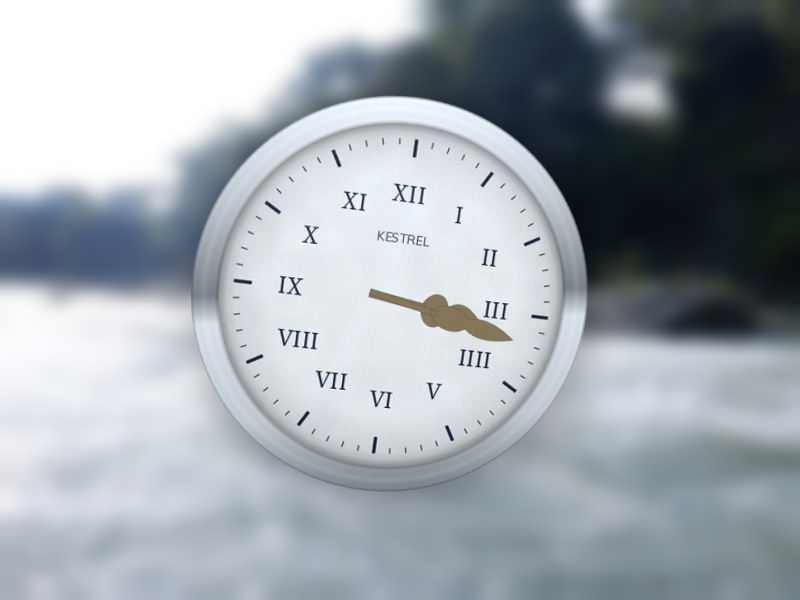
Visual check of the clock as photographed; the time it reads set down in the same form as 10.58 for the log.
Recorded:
3.17
